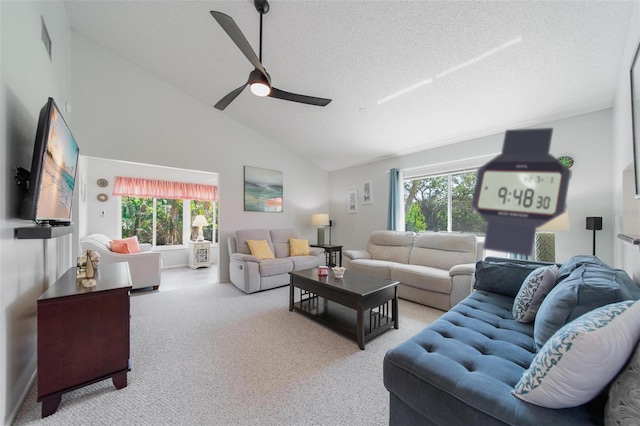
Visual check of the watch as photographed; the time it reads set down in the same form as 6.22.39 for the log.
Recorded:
9.48.30
